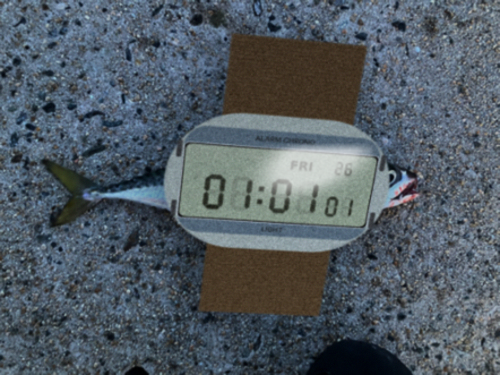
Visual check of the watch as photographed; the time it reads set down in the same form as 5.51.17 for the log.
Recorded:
1.01.01
